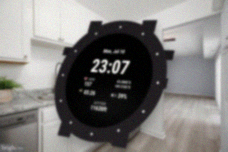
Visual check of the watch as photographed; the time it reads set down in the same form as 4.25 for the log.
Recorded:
23.07
